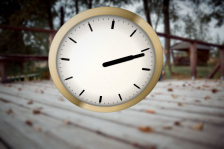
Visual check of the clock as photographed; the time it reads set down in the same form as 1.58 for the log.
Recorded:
2.11
